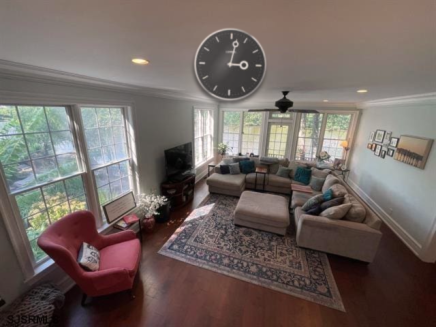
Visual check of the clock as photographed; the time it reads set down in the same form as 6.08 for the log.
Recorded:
3.02
